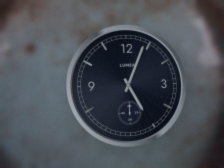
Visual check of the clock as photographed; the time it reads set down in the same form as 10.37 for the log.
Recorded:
5.04
